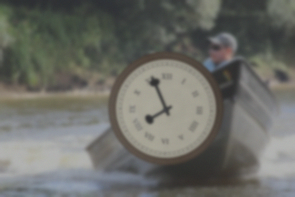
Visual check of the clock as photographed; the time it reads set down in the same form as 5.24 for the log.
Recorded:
7.56
